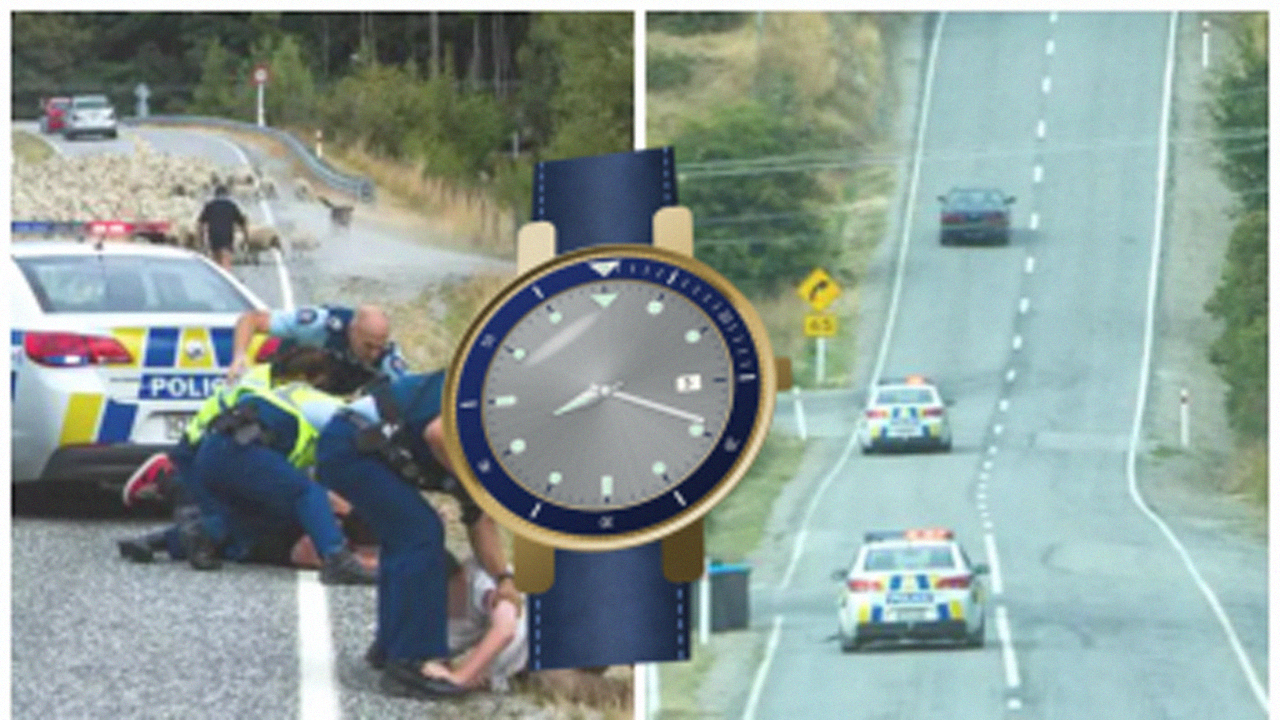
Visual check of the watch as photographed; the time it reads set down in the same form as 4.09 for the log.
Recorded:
8.19
